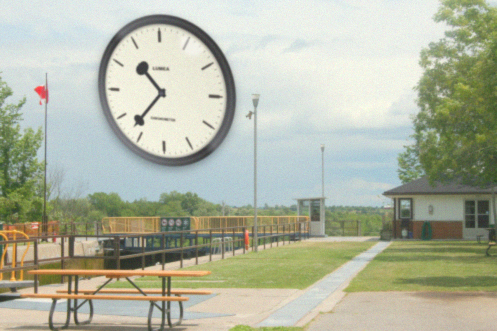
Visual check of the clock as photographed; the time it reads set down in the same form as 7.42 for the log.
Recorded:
10.37
